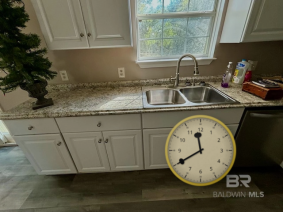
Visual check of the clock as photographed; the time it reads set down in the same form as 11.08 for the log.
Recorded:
11.40
